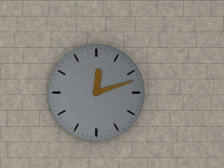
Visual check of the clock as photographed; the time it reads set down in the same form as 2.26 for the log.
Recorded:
12.12
